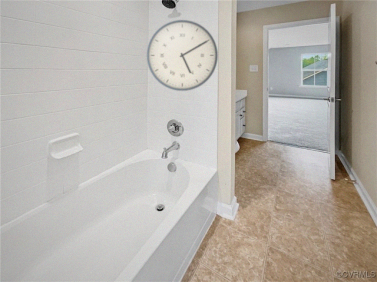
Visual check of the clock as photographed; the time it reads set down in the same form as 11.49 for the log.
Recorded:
5.10
